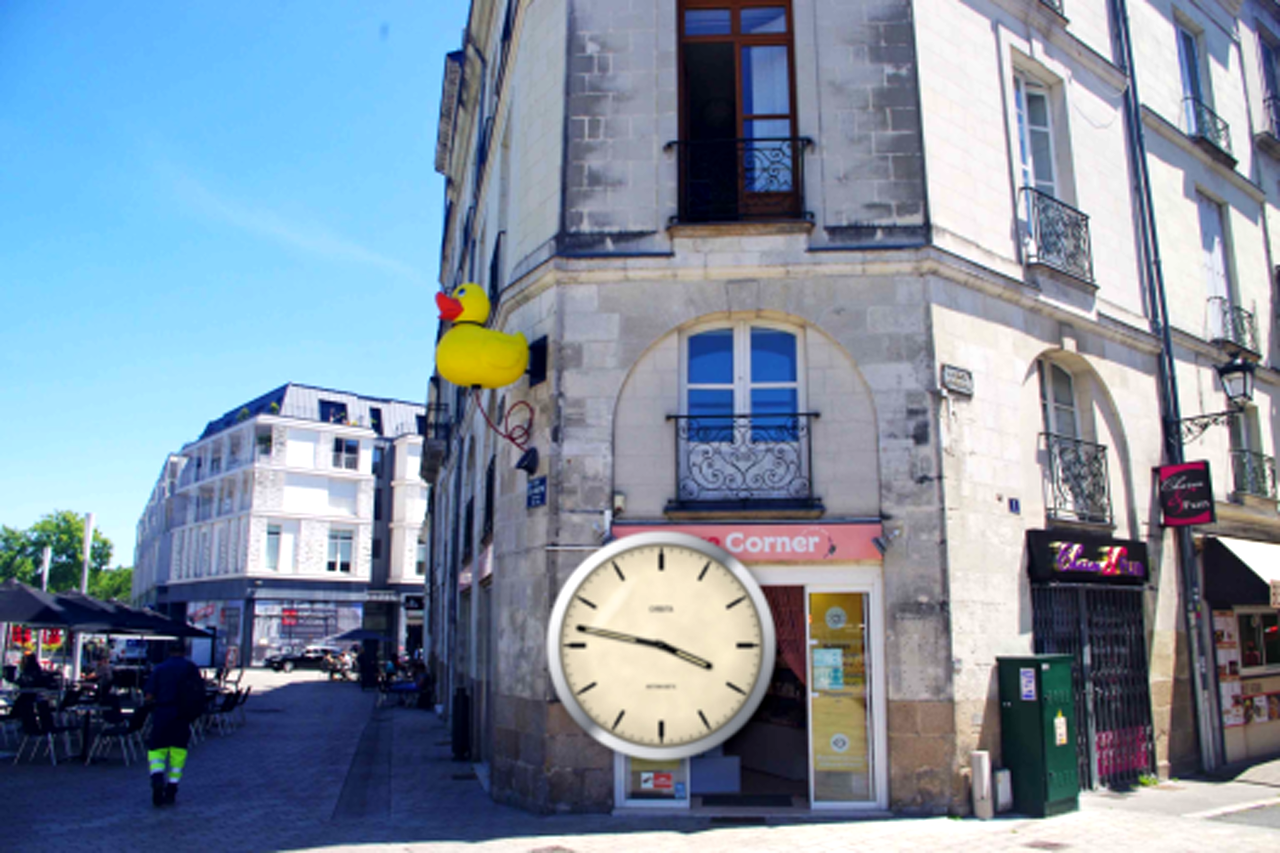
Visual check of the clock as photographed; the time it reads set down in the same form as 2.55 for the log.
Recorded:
3.47
